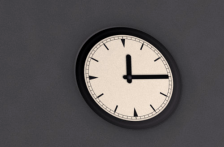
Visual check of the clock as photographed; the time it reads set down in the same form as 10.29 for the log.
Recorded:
12.15
